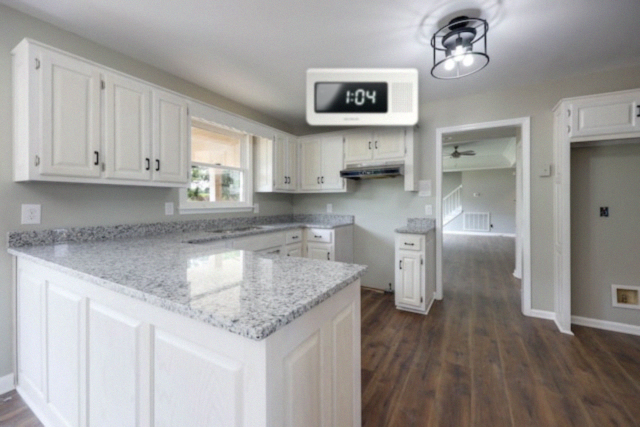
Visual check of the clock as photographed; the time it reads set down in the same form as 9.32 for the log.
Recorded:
1.04
